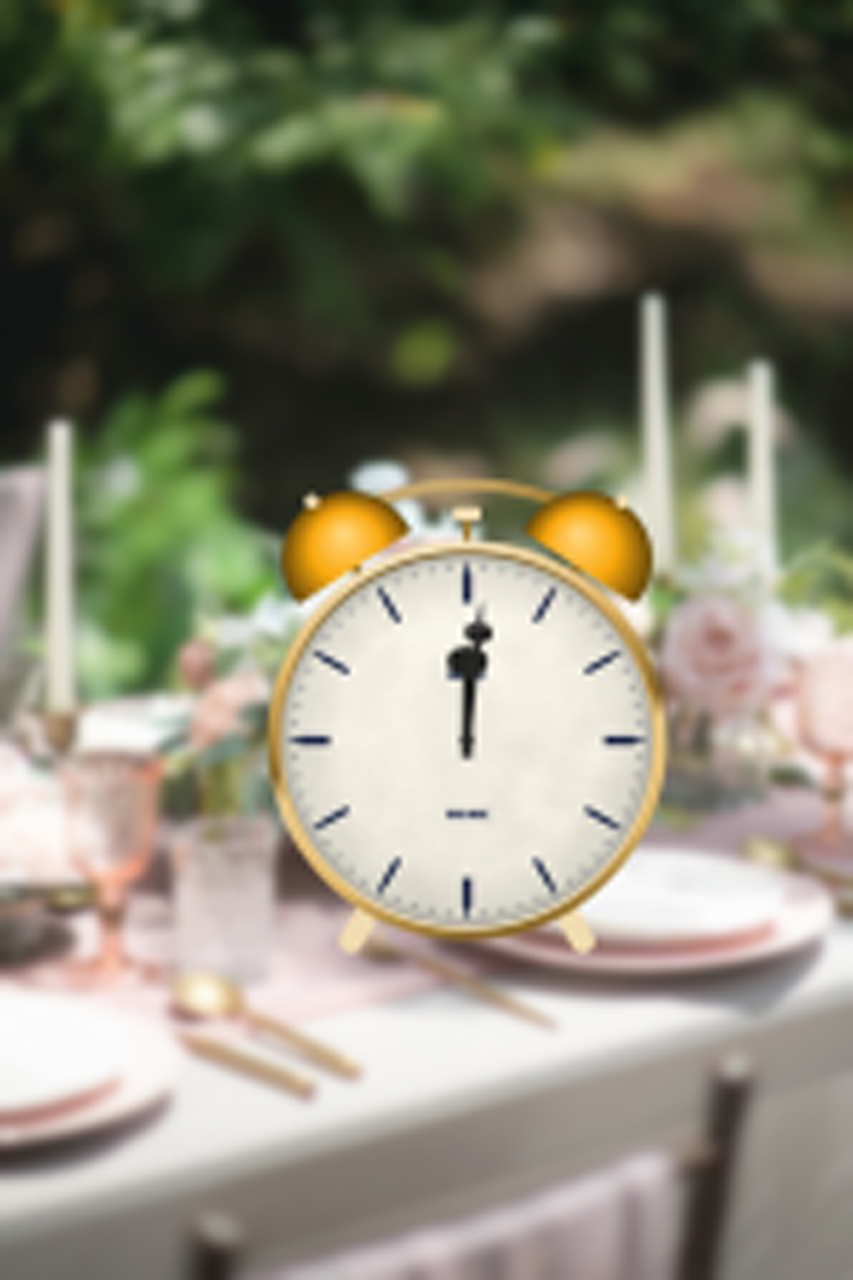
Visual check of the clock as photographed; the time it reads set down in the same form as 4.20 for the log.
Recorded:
12.01
